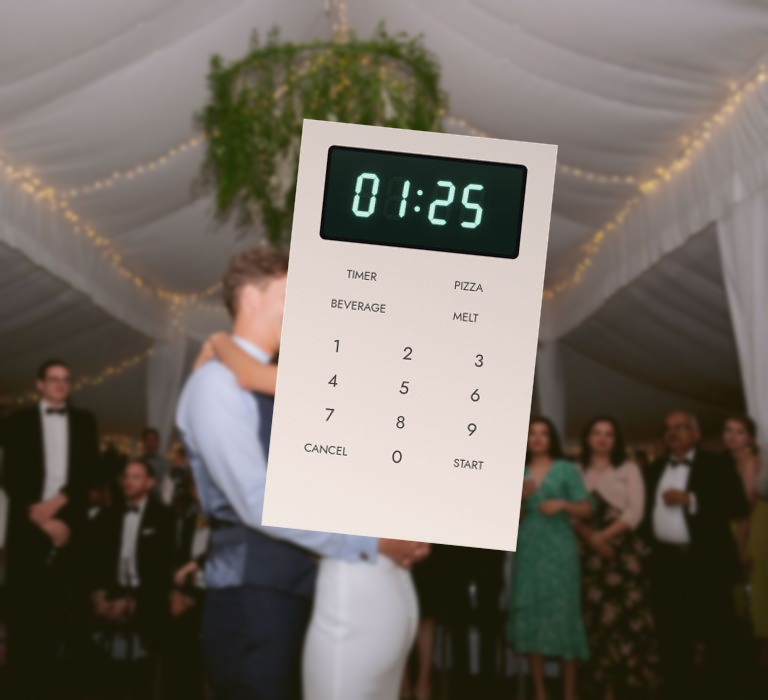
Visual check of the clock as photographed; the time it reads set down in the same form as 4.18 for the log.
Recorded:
1.25
